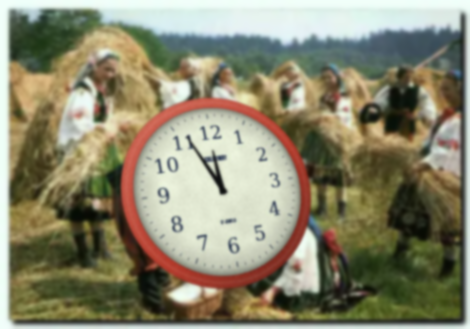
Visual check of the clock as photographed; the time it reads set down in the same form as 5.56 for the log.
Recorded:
11.56
